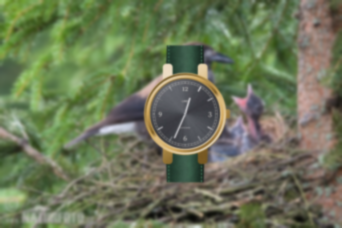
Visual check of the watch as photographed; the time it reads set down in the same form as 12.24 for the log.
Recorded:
12.34
